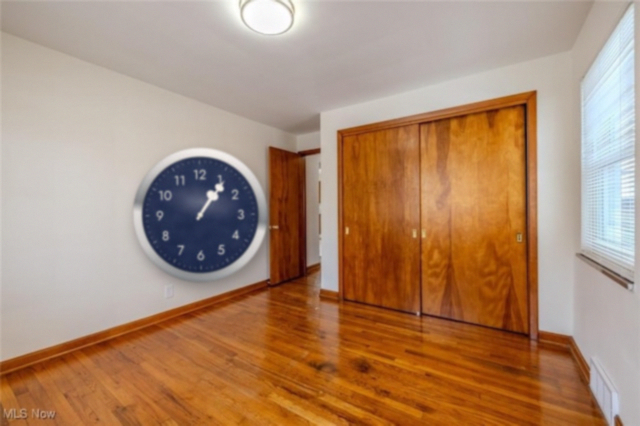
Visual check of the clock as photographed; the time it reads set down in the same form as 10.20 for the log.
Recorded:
1.06
